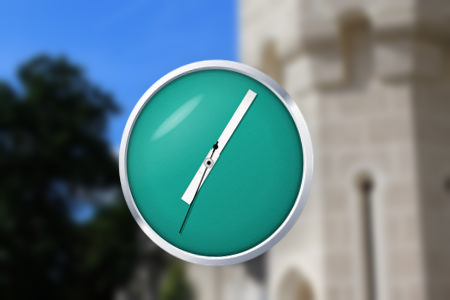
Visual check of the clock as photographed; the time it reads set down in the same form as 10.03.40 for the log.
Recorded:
7.05.34
